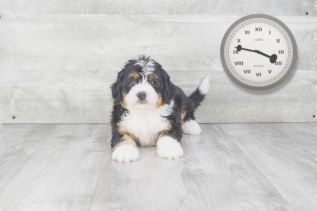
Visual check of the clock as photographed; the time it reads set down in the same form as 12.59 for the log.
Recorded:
3.47
